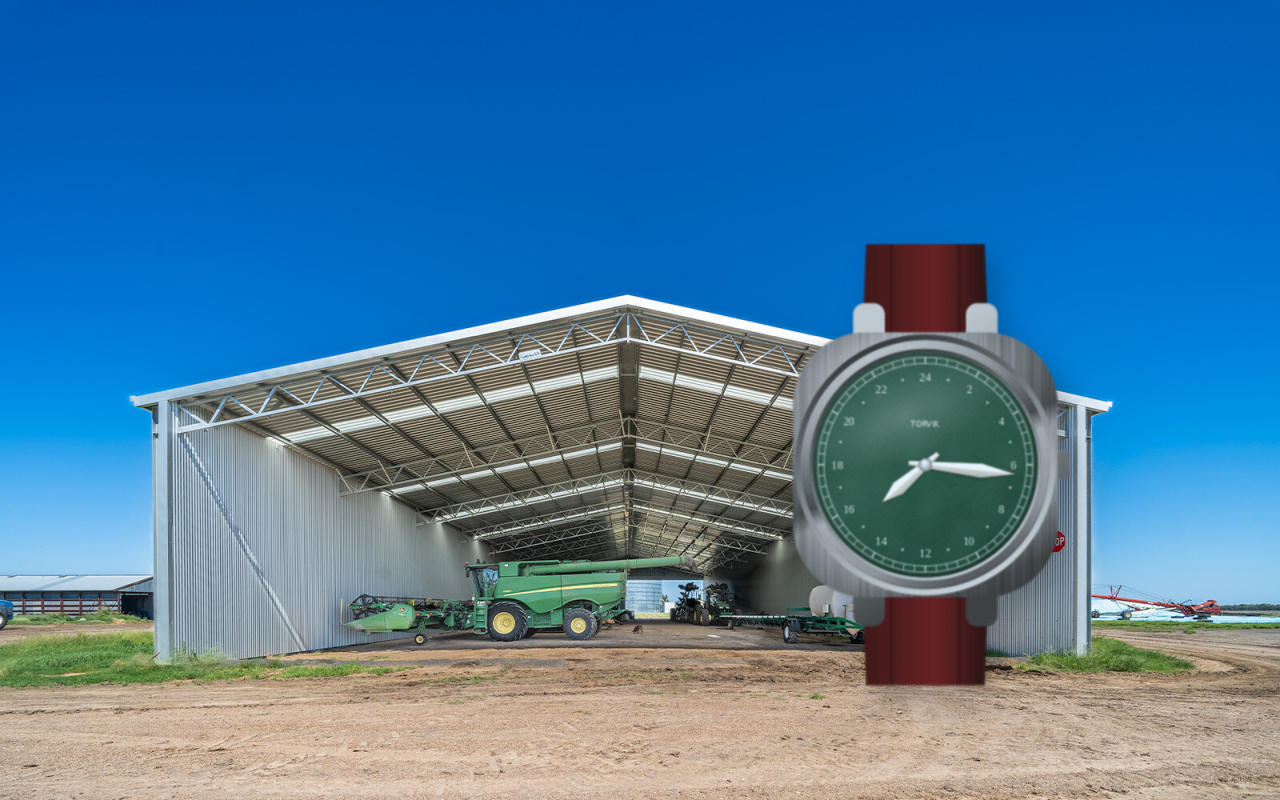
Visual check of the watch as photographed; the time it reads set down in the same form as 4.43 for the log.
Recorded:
15.16
